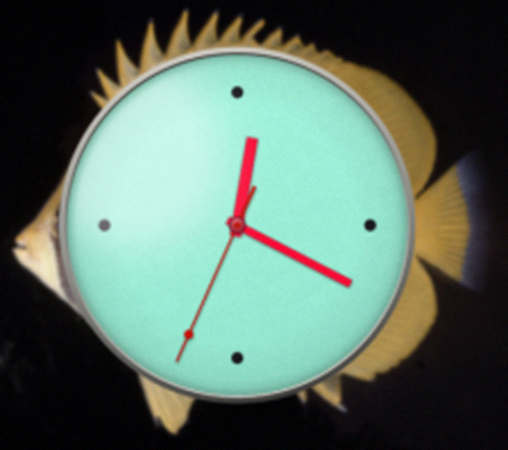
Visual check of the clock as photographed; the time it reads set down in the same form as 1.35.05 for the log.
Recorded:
12.19.34
